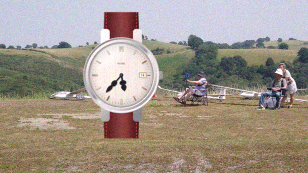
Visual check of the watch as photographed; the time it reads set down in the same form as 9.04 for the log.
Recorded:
5.37
